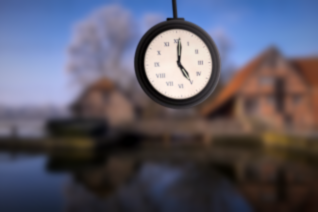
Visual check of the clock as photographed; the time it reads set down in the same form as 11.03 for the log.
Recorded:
5.01
